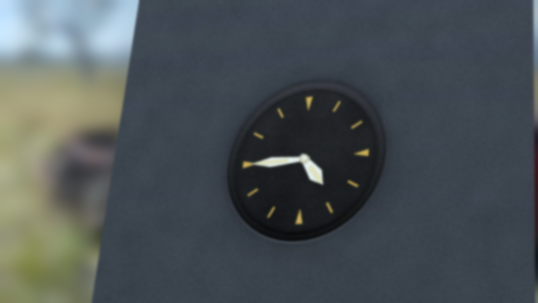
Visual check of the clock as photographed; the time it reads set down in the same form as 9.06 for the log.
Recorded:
4.45
